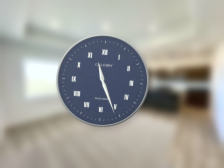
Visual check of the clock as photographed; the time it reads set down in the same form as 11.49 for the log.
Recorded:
11.26
